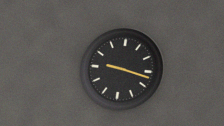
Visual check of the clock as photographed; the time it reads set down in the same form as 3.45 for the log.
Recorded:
9.17
